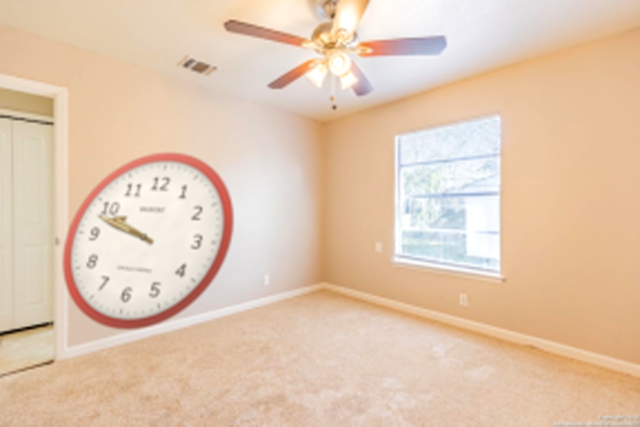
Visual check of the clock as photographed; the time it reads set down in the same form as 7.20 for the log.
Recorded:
9.48
